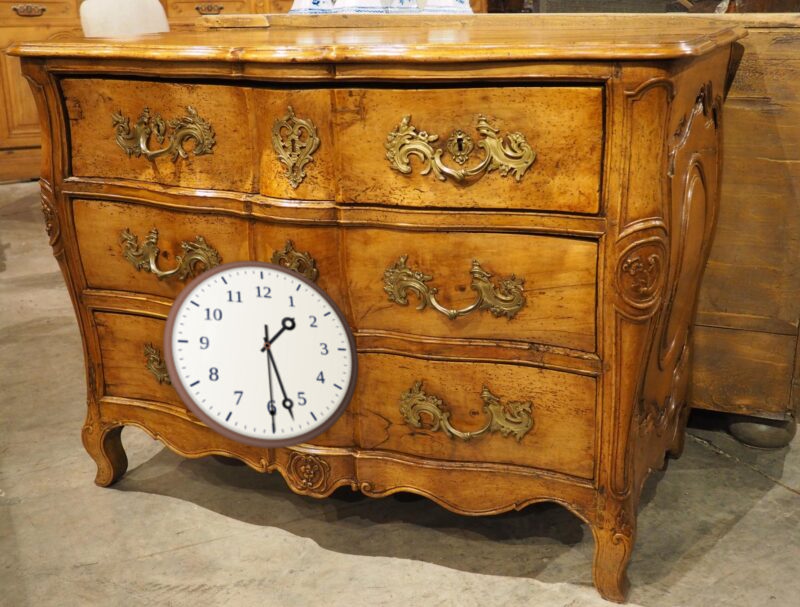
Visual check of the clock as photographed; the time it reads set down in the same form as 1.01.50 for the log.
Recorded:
1.27.30
